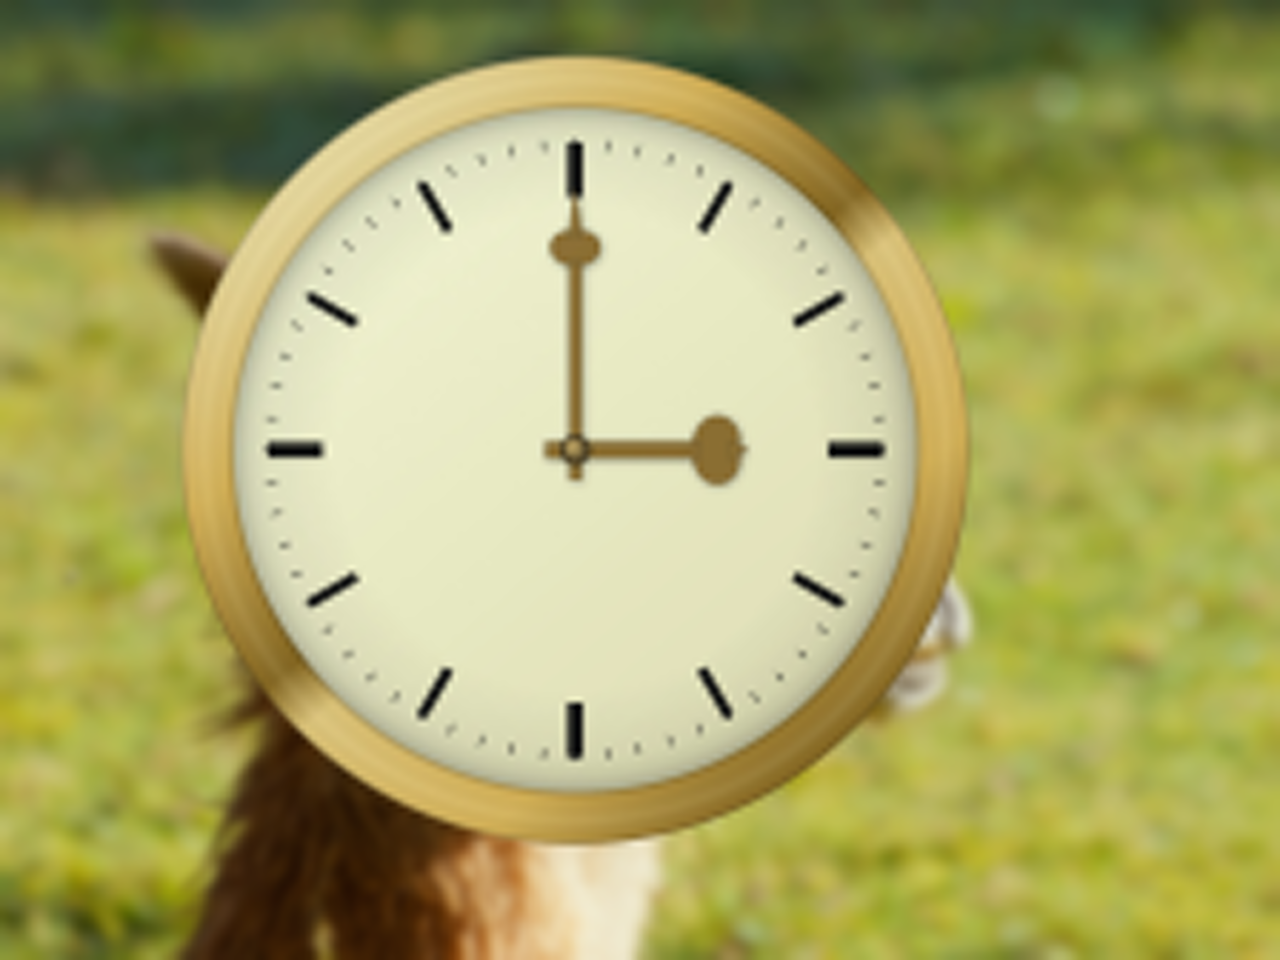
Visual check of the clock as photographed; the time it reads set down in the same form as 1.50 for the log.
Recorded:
3.00
